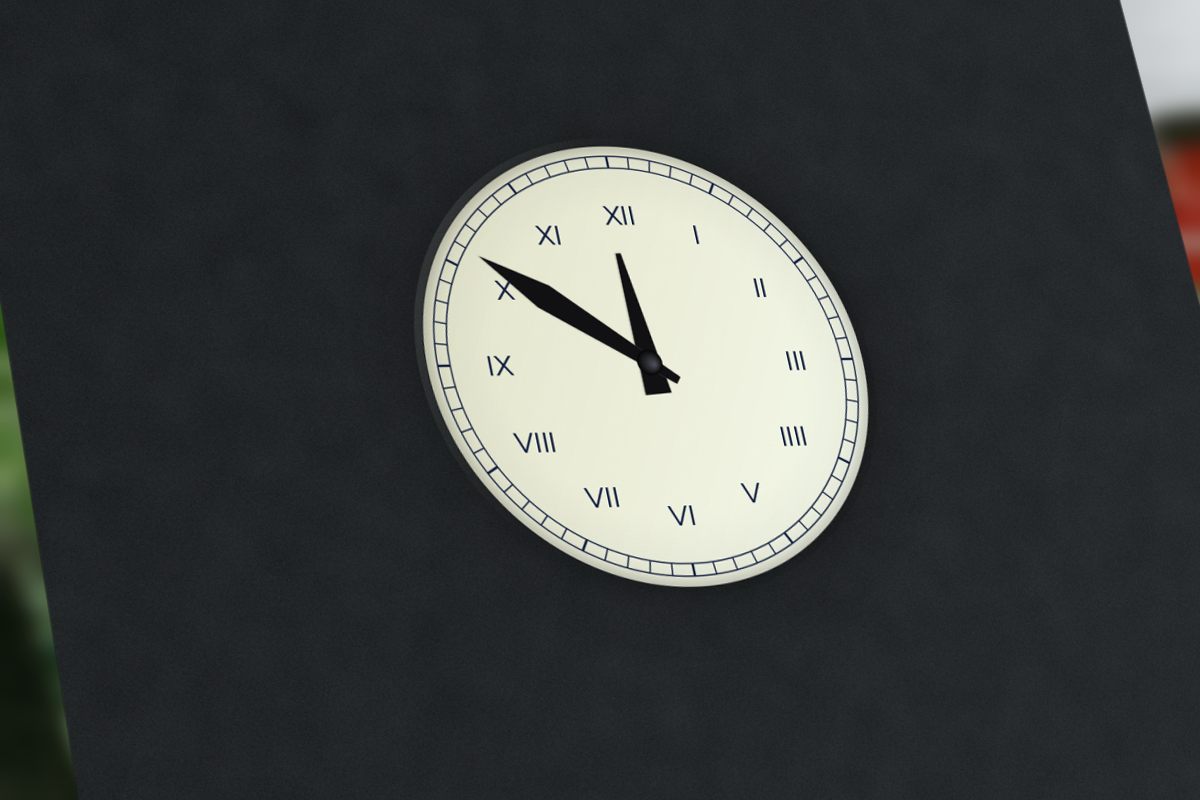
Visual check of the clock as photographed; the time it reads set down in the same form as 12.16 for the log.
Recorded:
11.51
